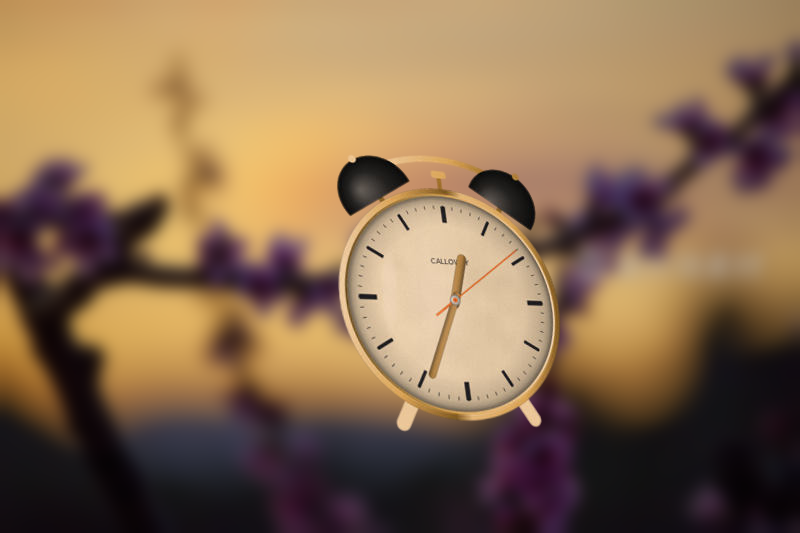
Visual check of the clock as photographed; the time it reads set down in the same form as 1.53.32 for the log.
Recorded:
12.34.09
